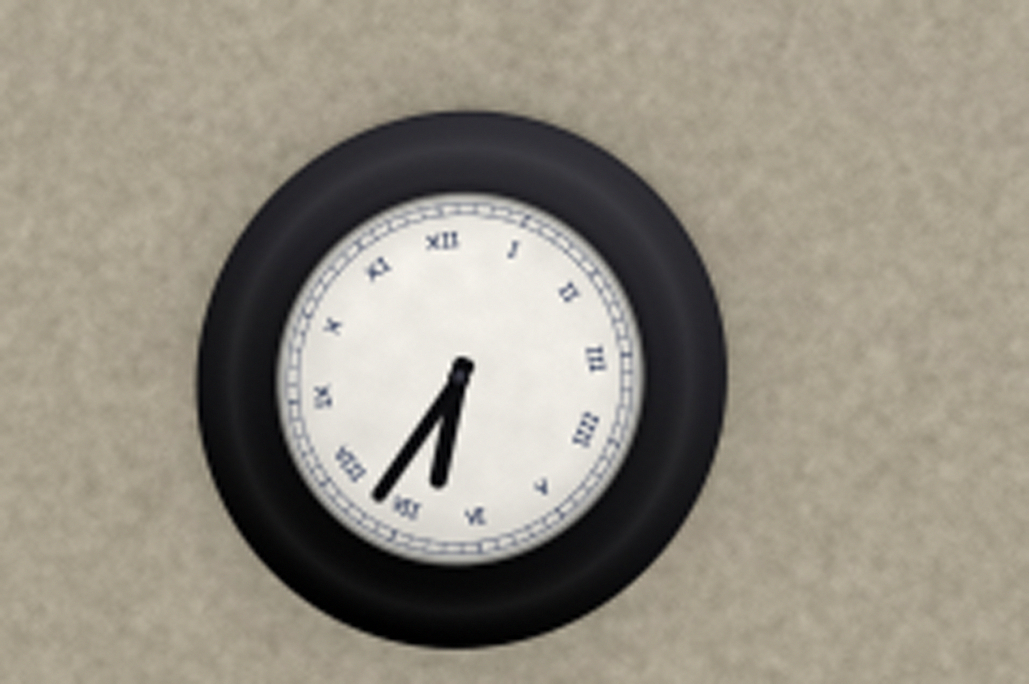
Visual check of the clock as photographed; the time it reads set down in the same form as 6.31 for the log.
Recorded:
6.37
